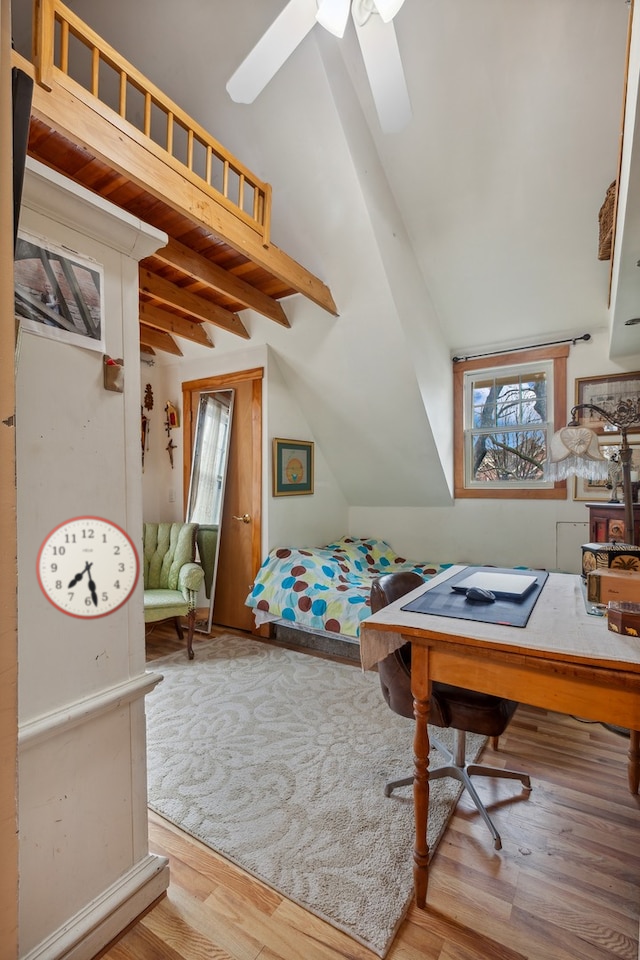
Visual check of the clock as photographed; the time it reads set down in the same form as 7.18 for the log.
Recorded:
7.28
